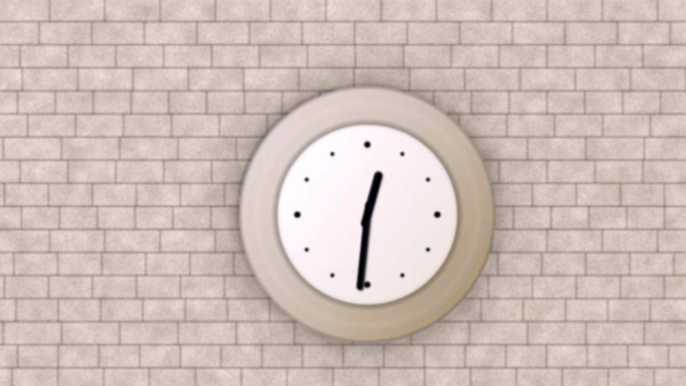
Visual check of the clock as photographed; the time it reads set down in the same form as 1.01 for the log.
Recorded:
12.31
